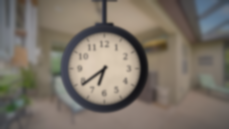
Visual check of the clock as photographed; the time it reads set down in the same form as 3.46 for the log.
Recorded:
6.39
